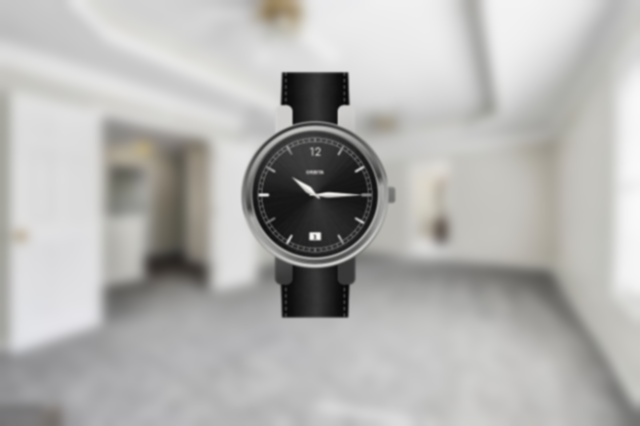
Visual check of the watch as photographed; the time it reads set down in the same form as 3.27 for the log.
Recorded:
10.15
